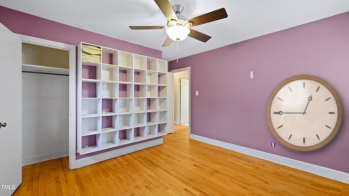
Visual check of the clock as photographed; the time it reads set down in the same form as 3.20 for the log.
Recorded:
12.45
